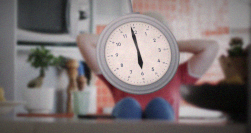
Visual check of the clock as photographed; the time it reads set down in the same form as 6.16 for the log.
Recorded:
5.59
